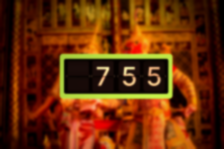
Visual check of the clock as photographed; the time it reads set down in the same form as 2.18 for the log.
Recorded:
7.55
